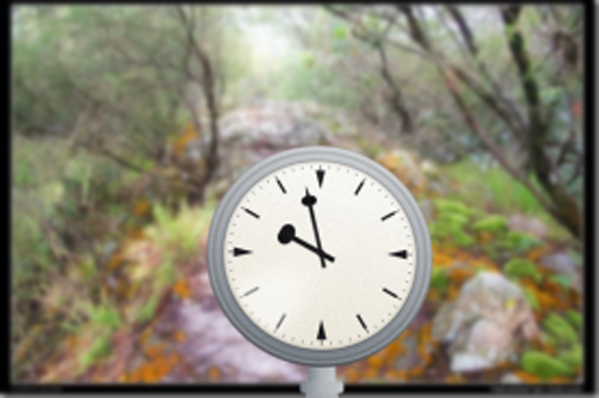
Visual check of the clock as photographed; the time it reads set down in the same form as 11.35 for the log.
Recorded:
9.58
